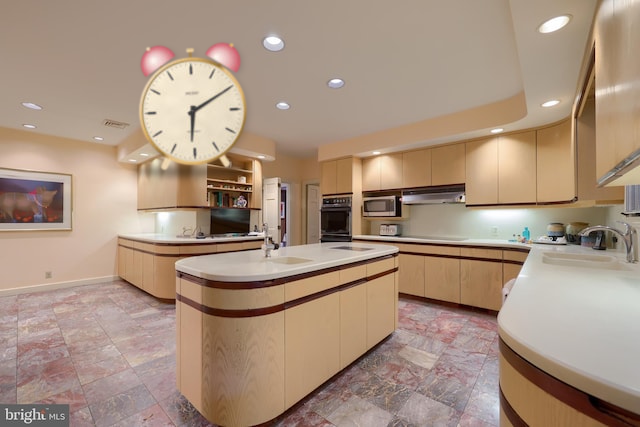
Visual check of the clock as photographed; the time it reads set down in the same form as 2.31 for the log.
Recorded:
6.10
